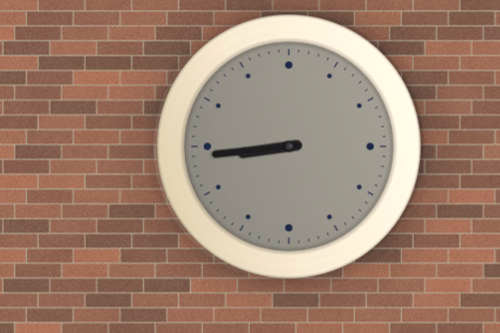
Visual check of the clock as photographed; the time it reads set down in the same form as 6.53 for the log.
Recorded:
8.44
